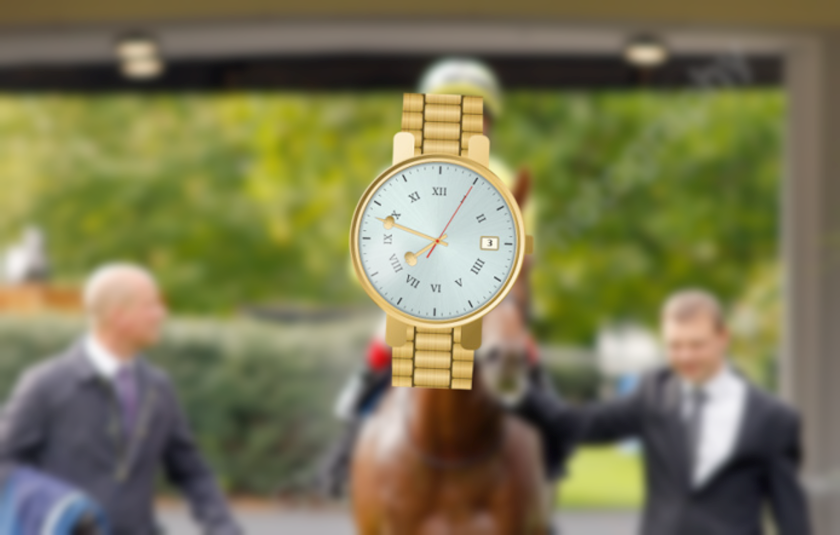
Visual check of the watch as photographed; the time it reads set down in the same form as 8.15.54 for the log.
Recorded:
7.48.05
